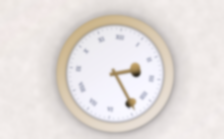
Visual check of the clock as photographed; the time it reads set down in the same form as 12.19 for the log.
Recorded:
2.24
